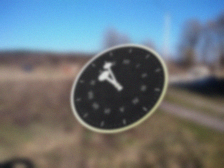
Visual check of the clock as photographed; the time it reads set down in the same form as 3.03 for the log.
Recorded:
9.53
